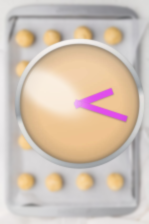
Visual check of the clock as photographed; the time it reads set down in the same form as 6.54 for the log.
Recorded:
2.18
